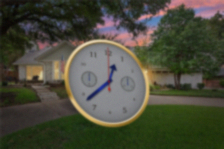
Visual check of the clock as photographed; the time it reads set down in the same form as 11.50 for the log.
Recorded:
12.38
